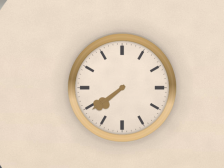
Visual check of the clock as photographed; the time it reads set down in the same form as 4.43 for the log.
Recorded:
7.39
